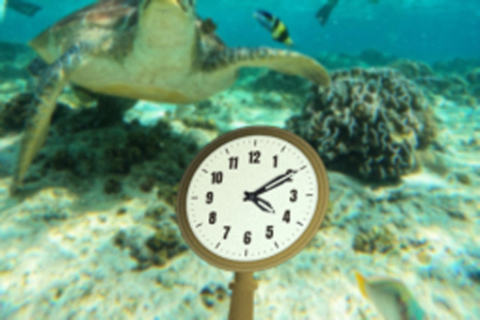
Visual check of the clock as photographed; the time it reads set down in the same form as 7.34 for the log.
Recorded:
4.10
